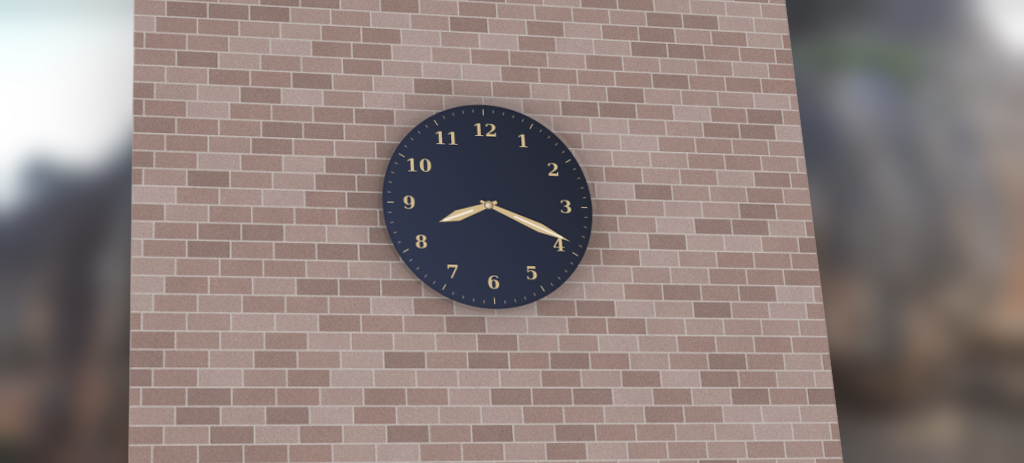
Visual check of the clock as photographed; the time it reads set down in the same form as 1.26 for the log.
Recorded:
8.19
